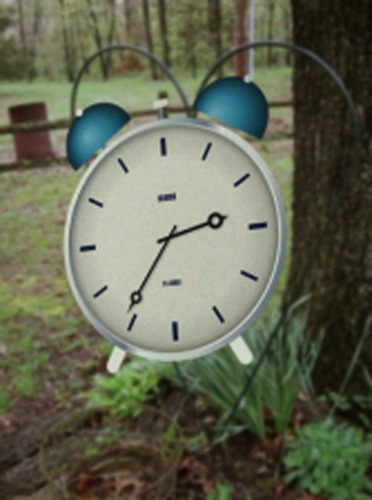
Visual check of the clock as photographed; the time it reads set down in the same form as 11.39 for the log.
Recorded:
2.36
